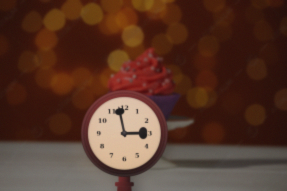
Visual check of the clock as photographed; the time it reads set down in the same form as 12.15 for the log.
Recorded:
2.58
